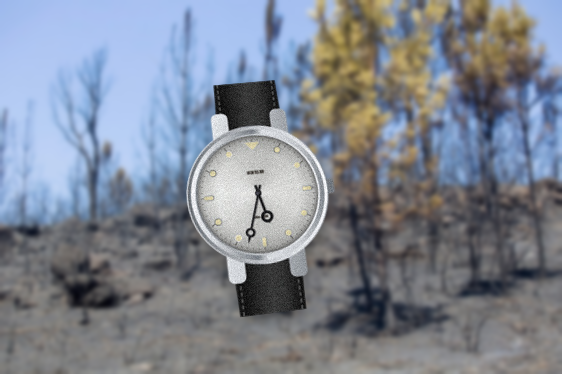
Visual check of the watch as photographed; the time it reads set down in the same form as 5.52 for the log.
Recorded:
5.33
